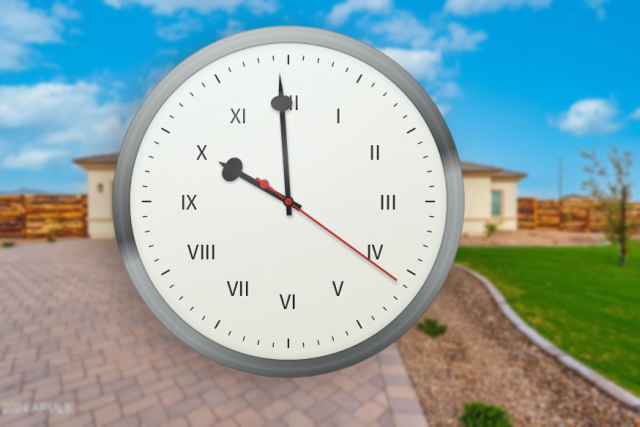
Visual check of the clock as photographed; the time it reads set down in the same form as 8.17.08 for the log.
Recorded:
9.59.21
